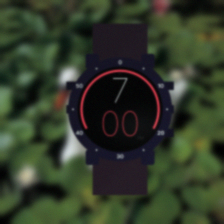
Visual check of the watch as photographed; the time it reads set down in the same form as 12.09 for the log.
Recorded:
7.00
